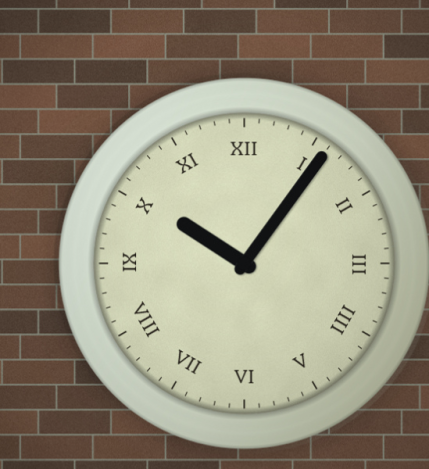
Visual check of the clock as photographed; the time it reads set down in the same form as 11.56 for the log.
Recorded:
10.06
